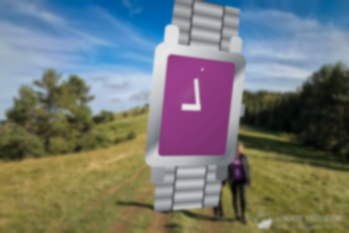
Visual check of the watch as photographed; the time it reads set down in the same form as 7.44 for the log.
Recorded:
8.58
